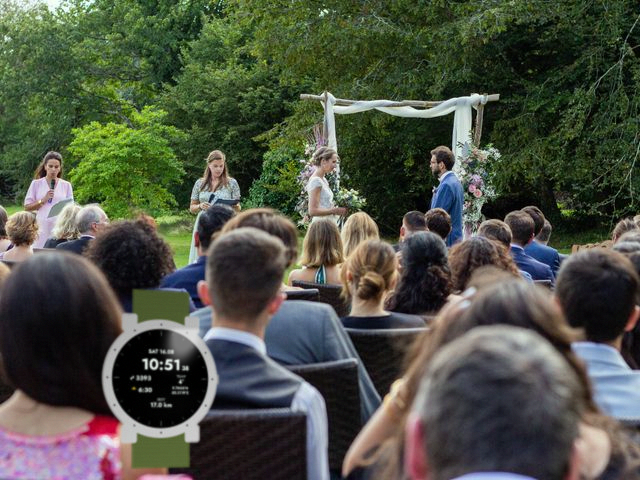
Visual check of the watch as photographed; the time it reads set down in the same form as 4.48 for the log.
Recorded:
10.51
